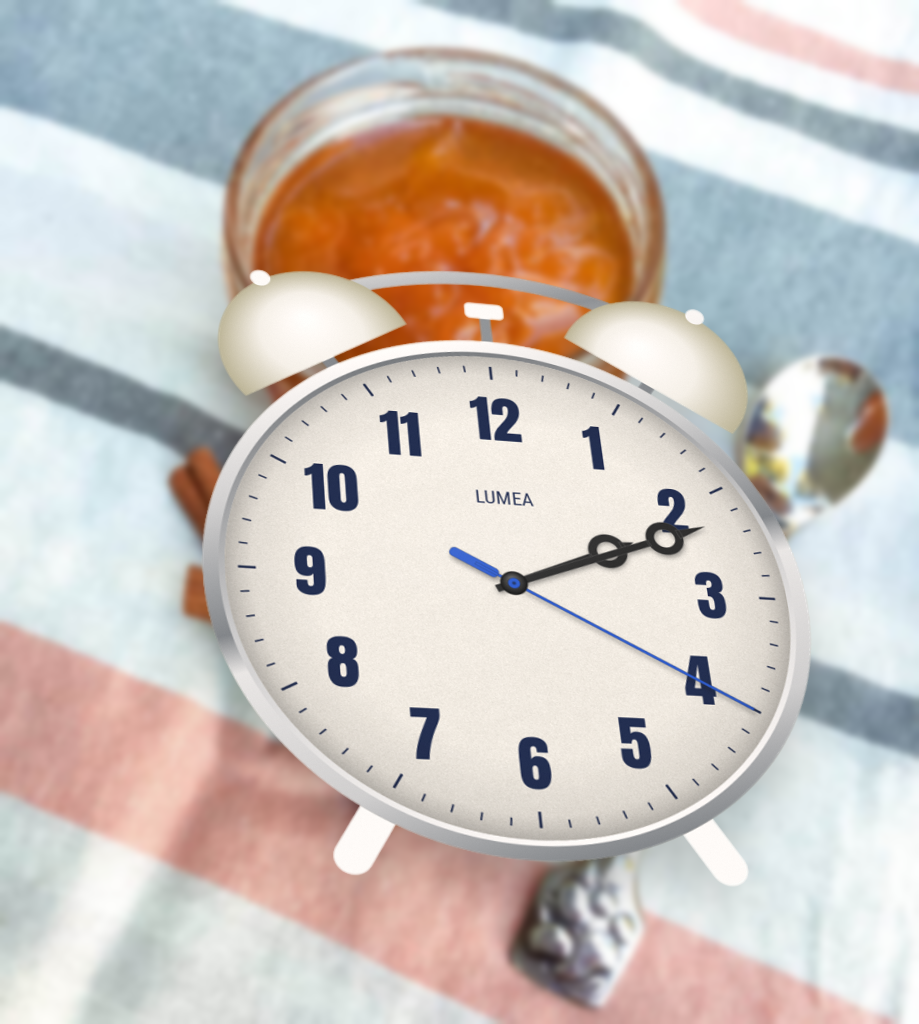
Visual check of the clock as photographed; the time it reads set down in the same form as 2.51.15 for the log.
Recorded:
2.11.20
